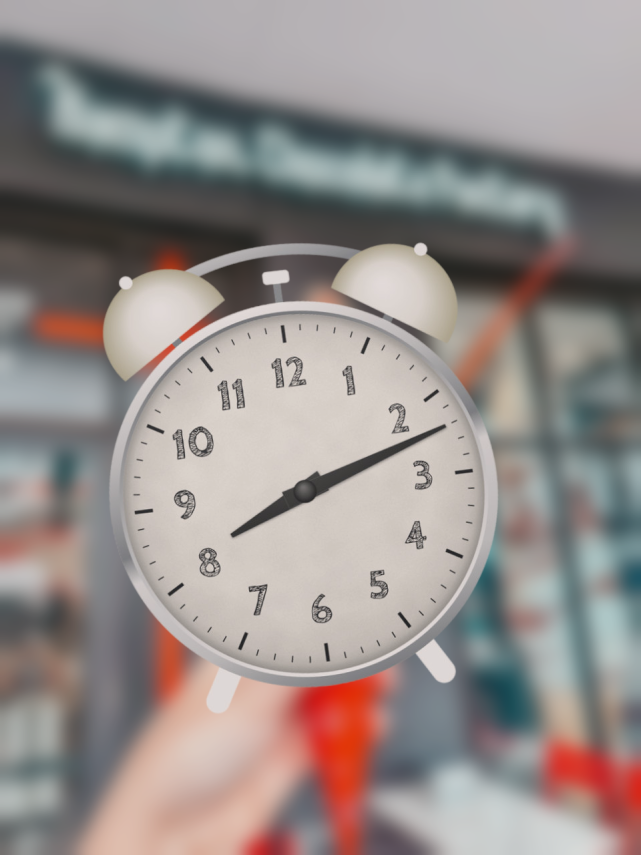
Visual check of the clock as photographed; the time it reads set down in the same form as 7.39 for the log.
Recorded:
8.12
